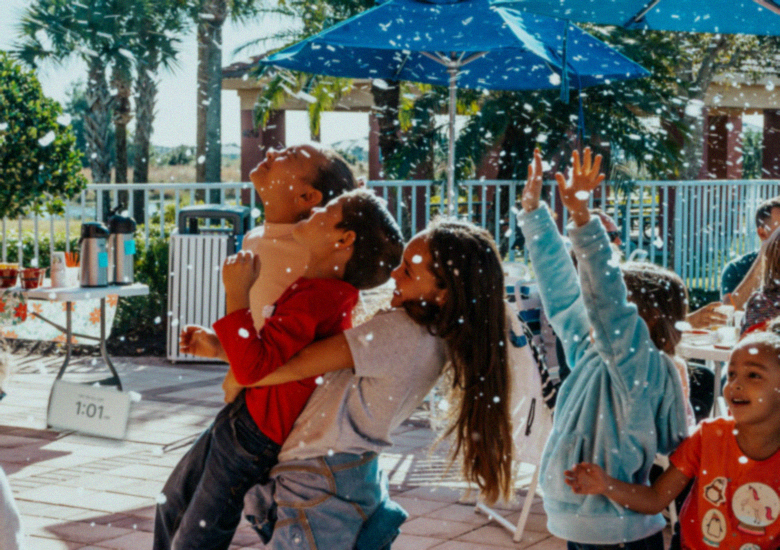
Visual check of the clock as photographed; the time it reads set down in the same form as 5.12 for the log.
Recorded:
1.01
